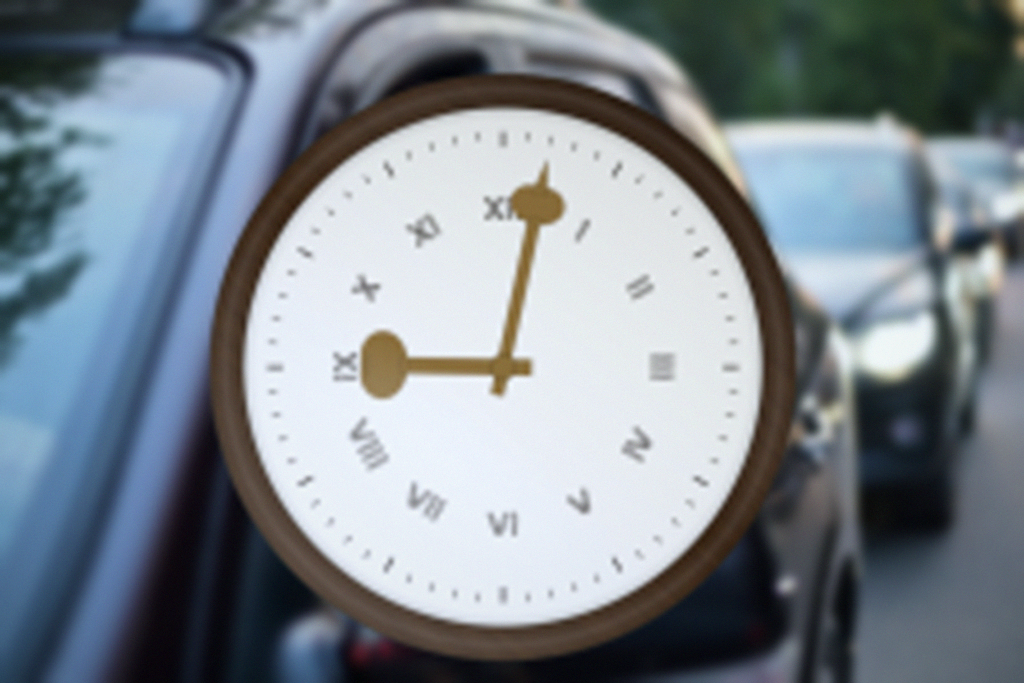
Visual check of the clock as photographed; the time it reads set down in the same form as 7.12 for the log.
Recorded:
9.02
